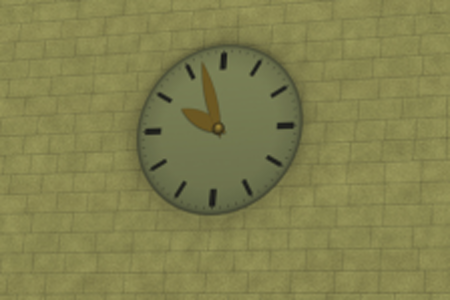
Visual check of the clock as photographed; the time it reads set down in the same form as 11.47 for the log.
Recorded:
9.57
